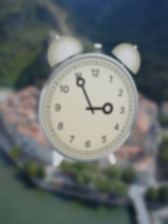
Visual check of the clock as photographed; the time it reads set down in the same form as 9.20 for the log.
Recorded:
2.55
